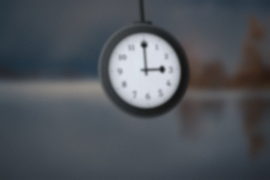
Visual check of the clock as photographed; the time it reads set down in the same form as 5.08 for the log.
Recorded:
3.00
